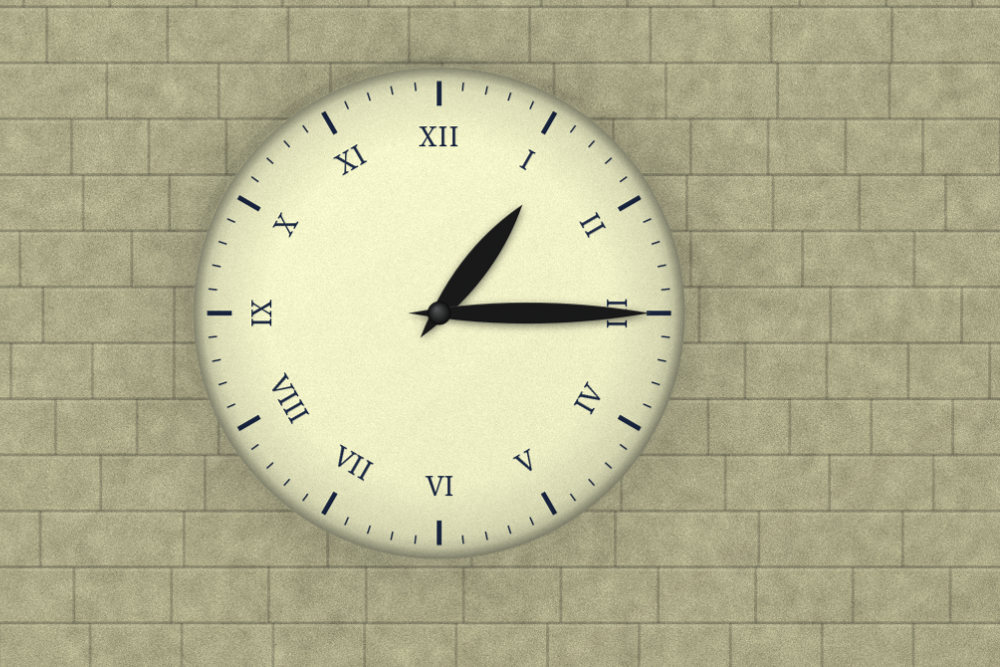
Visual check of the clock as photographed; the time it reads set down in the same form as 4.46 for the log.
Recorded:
1.15
